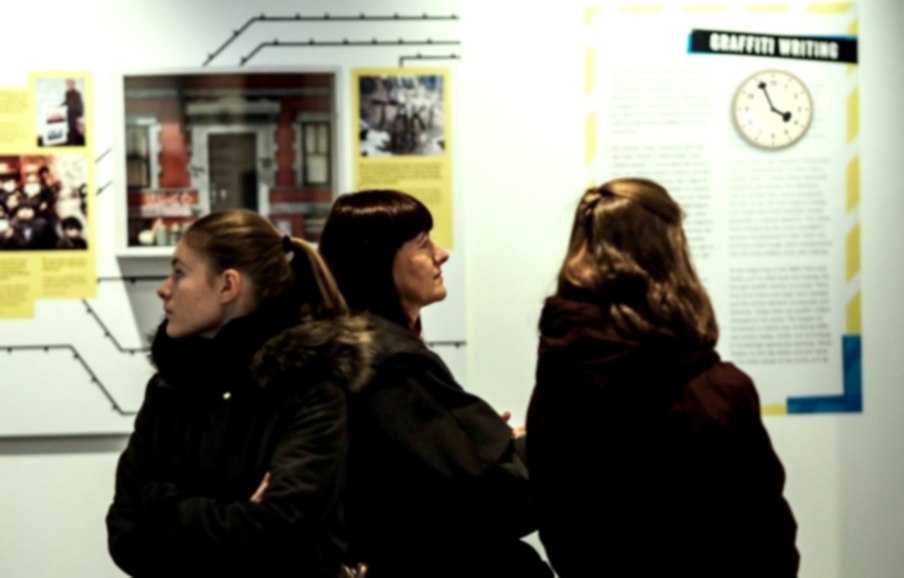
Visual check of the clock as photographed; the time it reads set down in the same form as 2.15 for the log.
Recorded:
3.56
